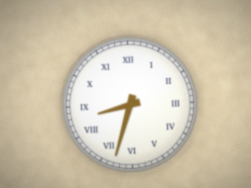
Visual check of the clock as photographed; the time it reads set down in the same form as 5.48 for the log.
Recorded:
8.33
